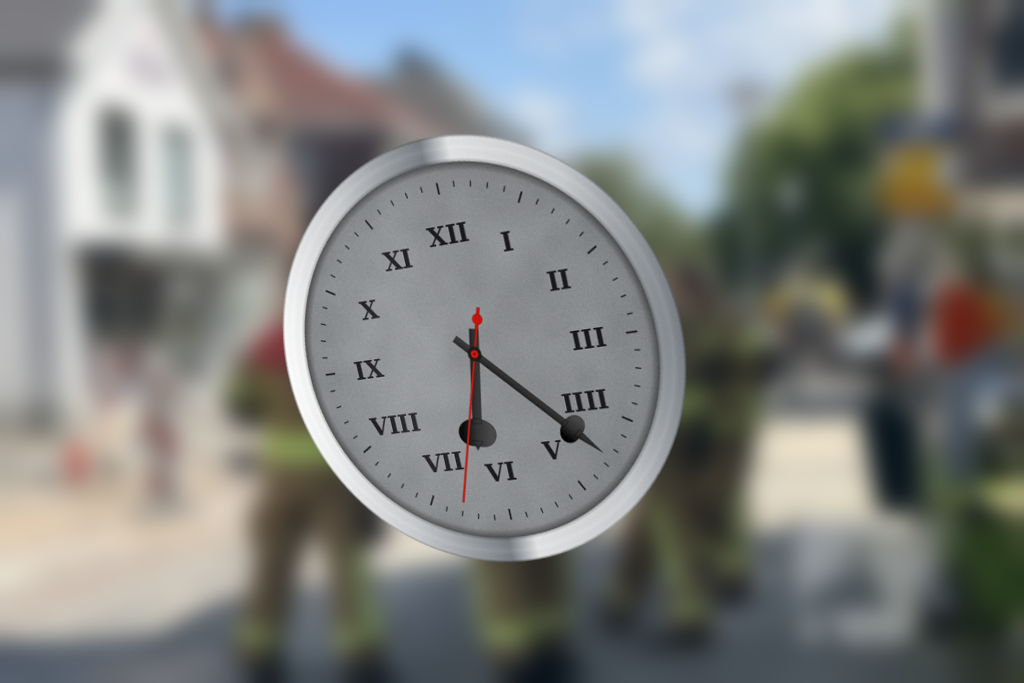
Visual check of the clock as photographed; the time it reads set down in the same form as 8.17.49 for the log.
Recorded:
6.22.33
